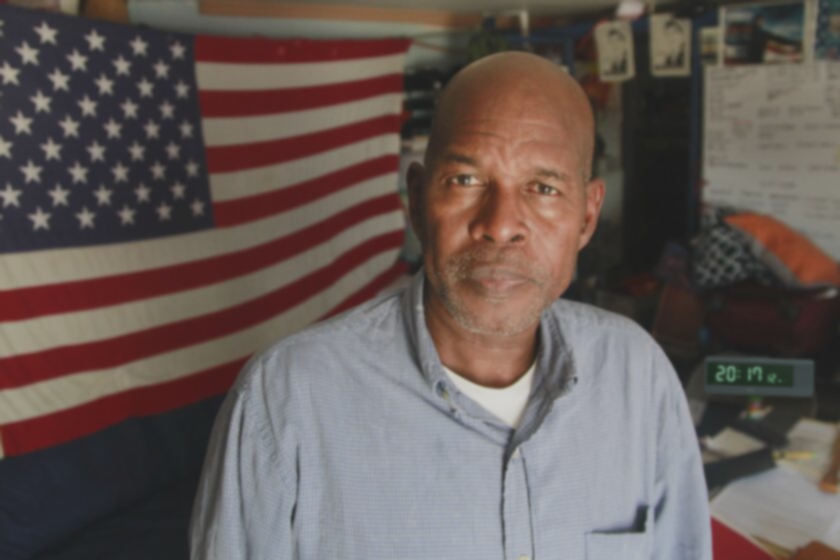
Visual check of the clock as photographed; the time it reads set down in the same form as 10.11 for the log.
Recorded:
20.17
